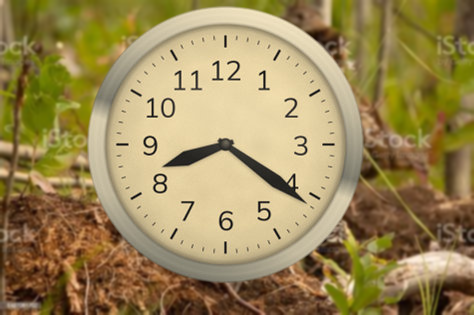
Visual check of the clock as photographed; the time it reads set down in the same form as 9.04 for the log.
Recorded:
8.21
